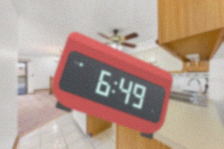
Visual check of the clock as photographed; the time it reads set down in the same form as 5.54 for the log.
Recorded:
6.49
